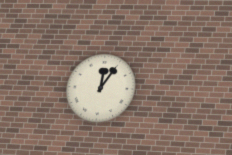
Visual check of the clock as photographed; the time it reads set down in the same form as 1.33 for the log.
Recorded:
12.05
